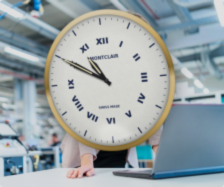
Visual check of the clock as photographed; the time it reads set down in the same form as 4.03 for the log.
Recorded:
10.50
